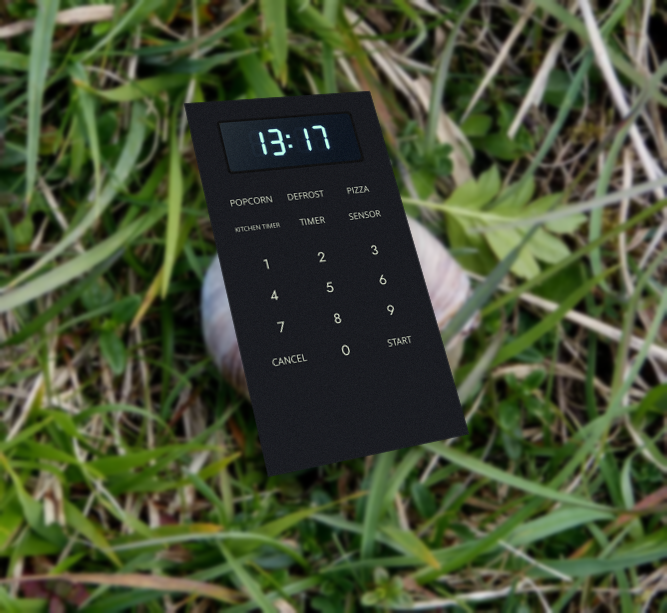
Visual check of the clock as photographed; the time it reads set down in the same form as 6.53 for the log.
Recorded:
13.17
